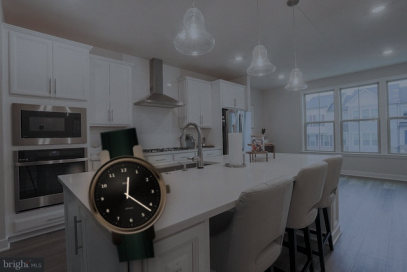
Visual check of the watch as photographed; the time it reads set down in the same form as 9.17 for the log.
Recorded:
12.22
